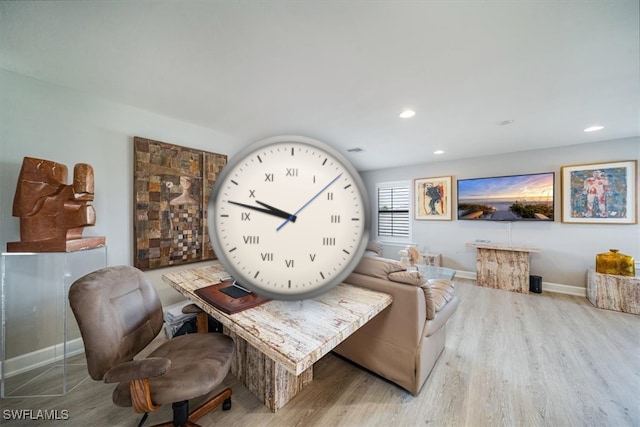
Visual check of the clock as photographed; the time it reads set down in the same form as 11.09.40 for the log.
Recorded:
9.47.08
